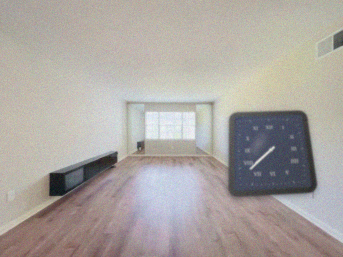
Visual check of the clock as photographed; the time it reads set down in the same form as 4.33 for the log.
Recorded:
7.38
